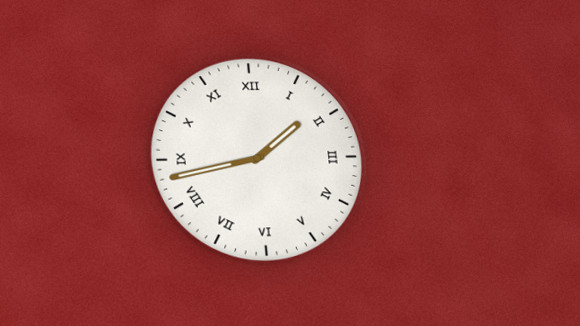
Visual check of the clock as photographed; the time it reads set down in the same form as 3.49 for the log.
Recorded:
1.43
